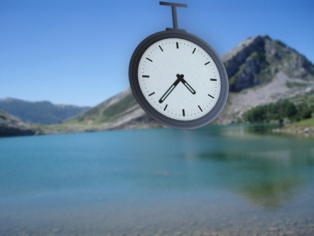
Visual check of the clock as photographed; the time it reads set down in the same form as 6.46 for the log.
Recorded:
4.37
